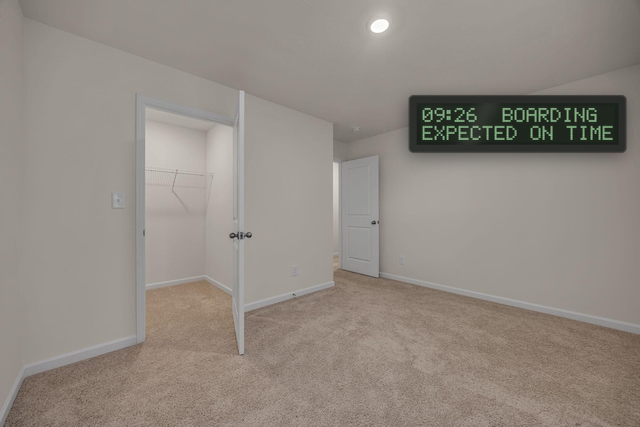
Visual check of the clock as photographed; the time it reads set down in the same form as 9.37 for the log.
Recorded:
9.26
